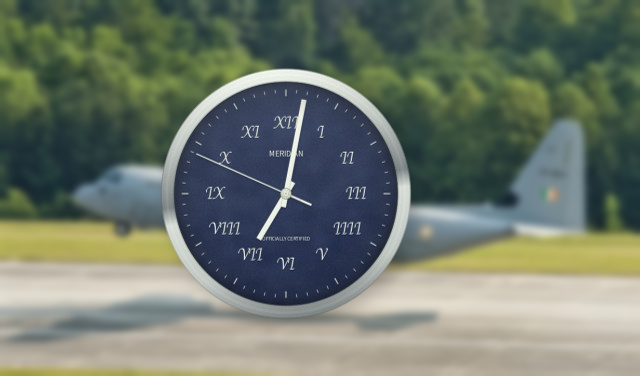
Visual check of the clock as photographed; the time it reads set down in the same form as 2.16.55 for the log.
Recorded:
7.01.49
